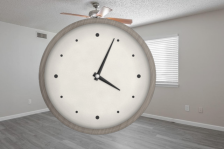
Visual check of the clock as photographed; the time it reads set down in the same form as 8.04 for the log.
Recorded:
4.04
